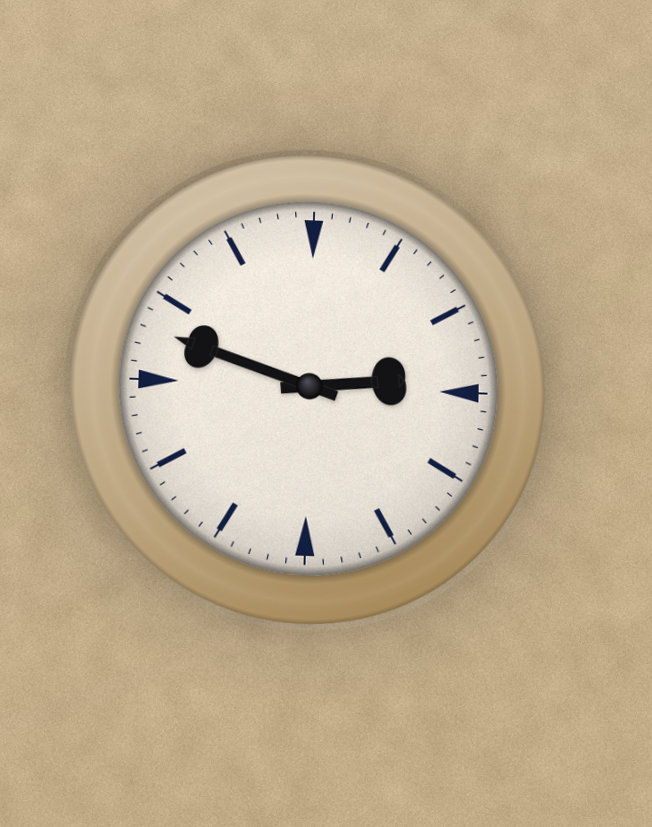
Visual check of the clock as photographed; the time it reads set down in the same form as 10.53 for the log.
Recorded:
2.48
